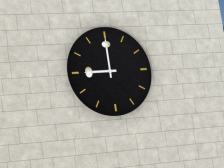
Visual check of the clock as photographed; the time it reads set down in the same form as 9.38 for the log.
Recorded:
9.00
